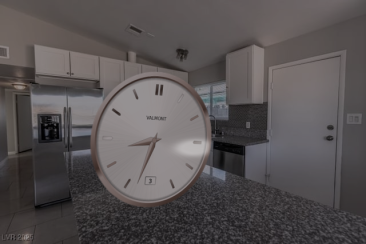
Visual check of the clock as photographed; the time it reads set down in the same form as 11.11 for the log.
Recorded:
8.33
